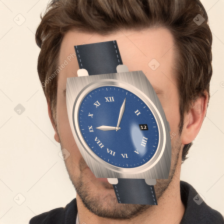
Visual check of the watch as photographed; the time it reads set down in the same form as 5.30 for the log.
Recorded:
9.05
